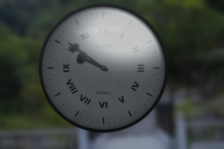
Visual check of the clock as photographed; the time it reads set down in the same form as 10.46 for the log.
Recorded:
9.51
